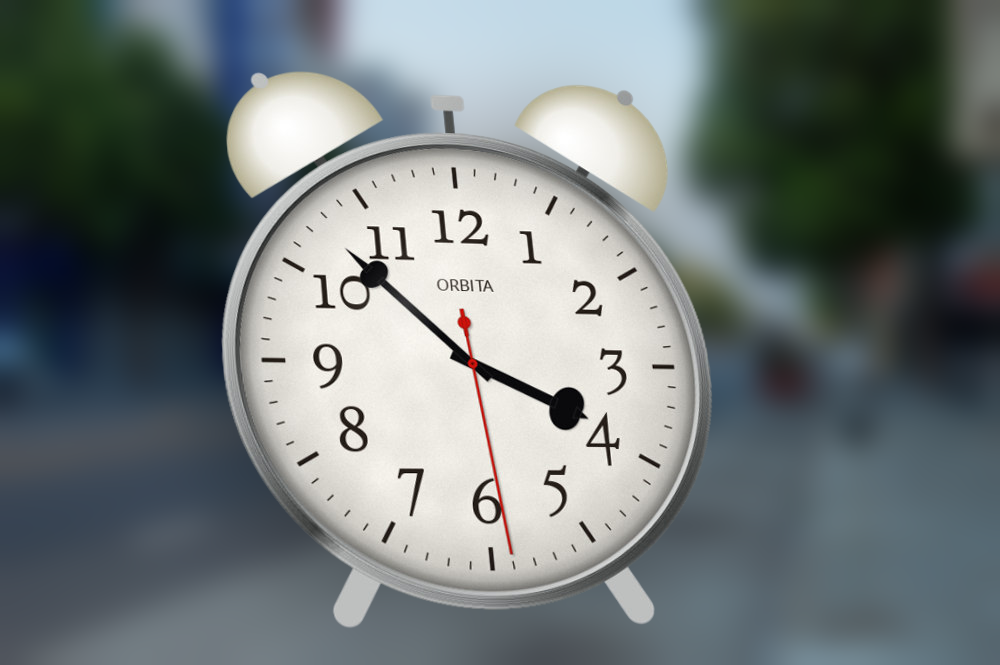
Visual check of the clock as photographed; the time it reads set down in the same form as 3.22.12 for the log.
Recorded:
3.52.29
